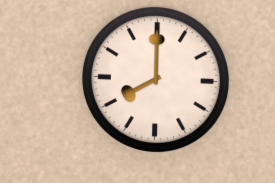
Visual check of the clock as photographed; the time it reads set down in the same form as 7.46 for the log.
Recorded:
8.00
